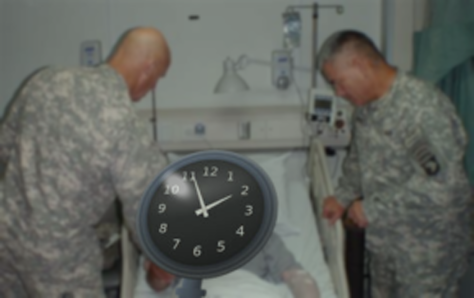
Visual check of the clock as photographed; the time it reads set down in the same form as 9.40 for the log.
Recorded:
1.56
